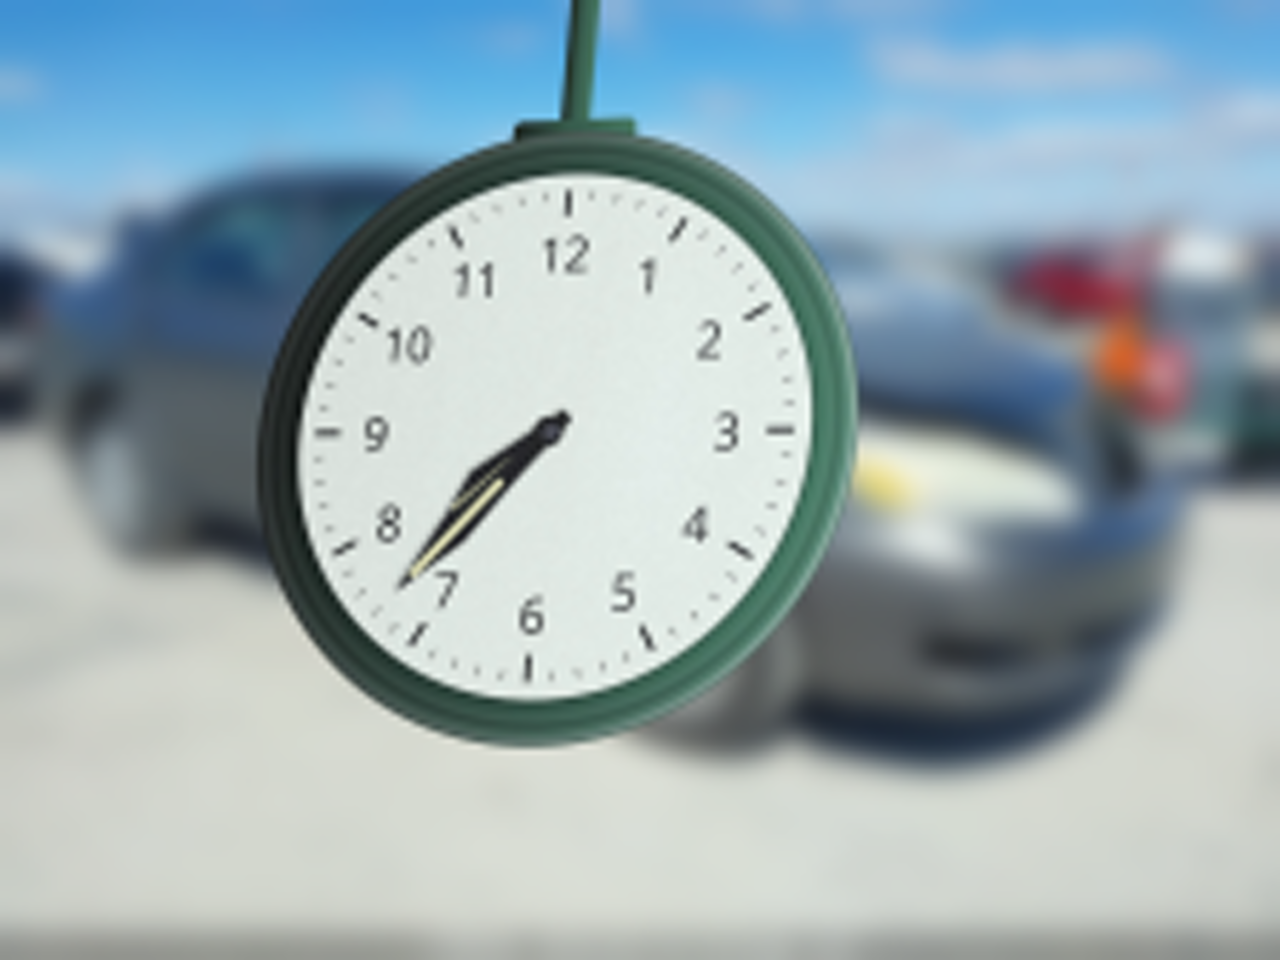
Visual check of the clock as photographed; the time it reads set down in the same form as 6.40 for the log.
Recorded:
7.37
